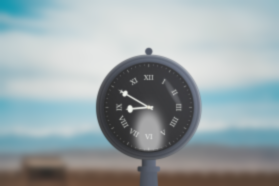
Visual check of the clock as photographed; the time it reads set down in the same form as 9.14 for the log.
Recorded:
8.50
